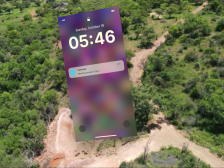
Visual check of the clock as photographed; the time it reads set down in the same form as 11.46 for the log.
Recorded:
5.46
